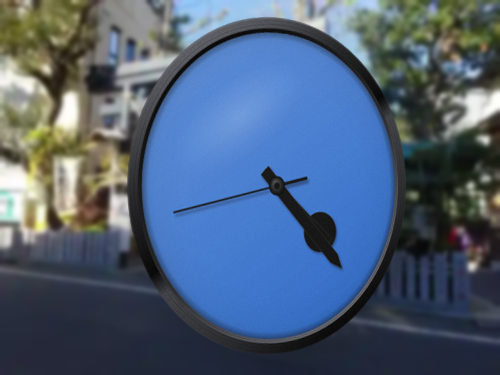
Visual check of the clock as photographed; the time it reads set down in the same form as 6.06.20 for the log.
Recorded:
4.22.43
